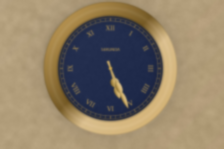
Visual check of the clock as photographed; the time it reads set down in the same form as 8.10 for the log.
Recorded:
5.26
